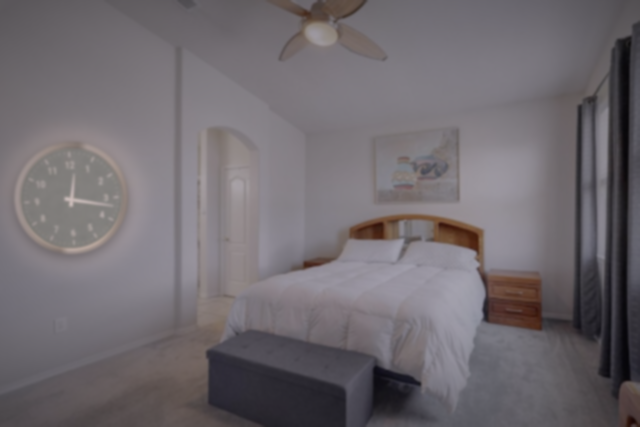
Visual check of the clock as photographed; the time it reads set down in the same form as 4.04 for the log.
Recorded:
12.17
